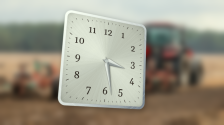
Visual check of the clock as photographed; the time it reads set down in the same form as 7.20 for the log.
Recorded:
3.28
